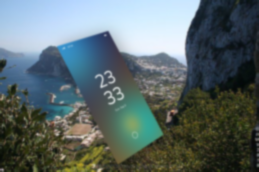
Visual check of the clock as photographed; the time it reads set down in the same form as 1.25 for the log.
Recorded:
23.33
